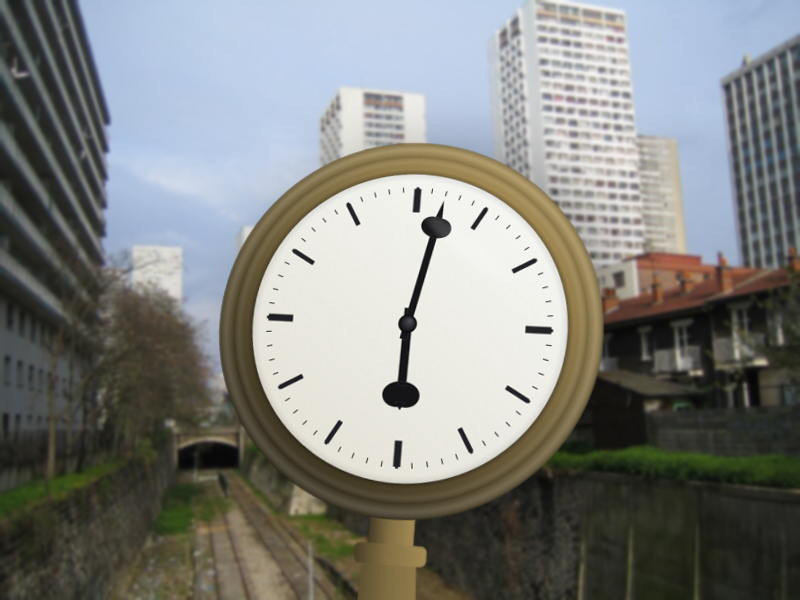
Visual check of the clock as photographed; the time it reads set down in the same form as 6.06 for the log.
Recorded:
6.02
